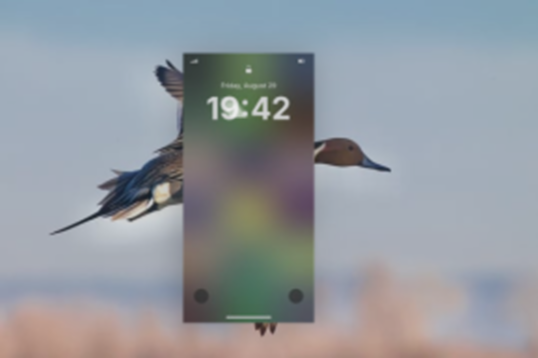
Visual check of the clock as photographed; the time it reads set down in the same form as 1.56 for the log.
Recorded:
19.42
